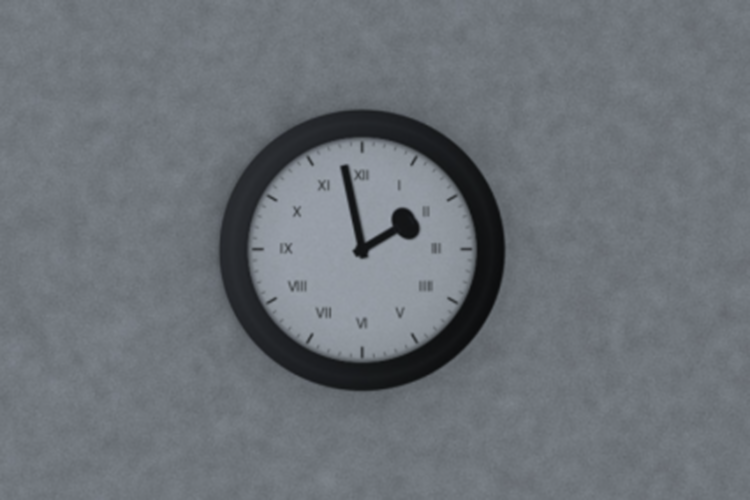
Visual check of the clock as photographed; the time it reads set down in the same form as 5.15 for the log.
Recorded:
1.58
